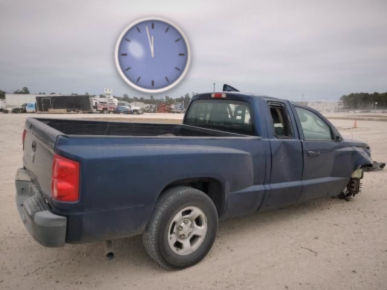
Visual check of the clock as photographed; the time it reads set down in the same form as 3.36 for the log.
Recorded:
11.58
